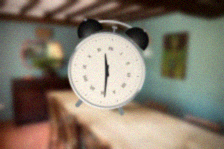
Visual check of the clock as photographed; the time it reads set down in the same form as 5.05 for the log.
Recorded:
11.29
